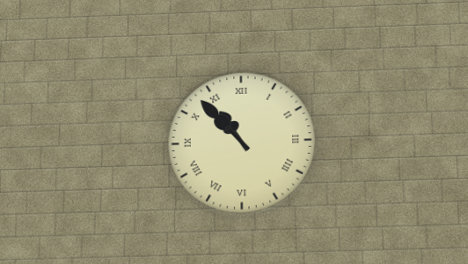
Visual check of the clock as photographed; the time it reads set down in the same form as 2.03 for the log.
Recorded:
10.53
